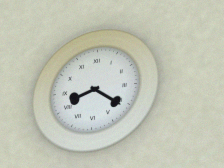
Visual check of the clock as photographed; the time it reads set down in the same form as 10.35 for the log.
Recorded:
8.21
